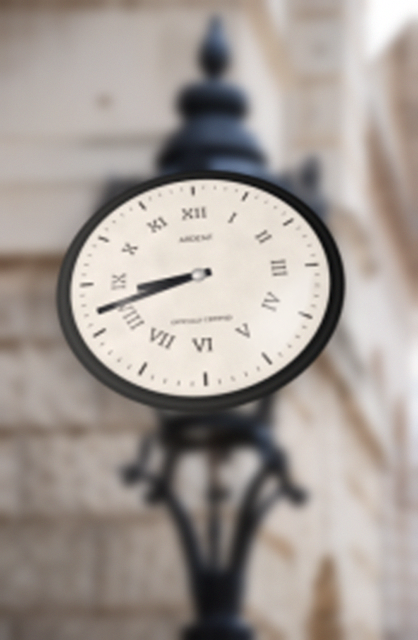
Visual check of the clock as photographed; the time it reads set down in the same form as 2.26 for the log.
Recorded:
8.42
